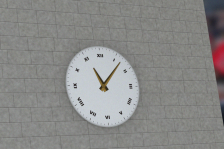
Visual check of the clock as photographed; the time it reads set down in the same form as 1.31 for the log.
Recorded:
11.07
